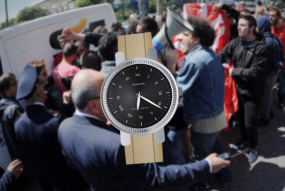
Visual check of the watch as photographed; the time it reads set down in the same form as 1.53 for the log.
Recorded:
6.21
